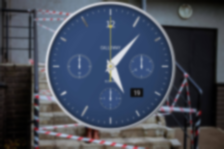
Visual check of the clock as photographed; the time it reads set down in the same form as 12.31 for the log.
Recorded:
5.07
